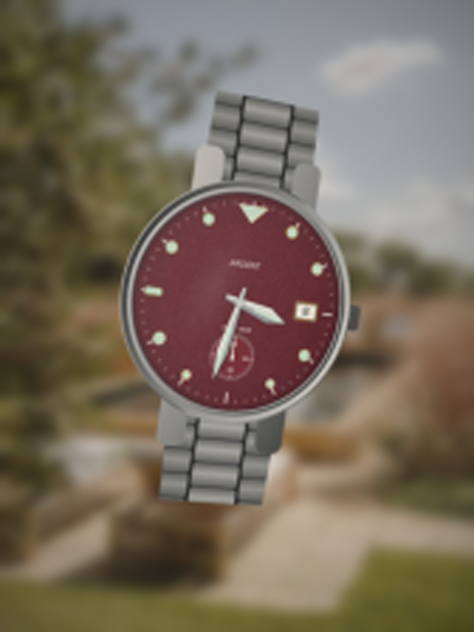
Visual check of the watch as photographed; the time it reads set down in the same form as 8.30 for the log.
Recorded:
3.32
